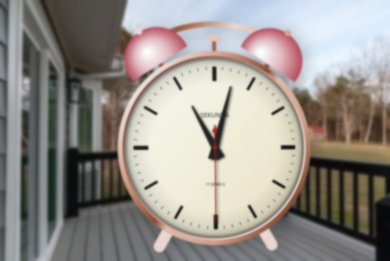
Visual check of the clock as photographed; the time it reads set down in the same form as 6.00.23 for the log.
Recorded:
11.02.30
